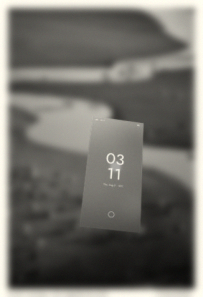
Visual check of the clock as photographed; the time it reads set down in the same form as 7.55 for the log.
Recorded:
3.11
